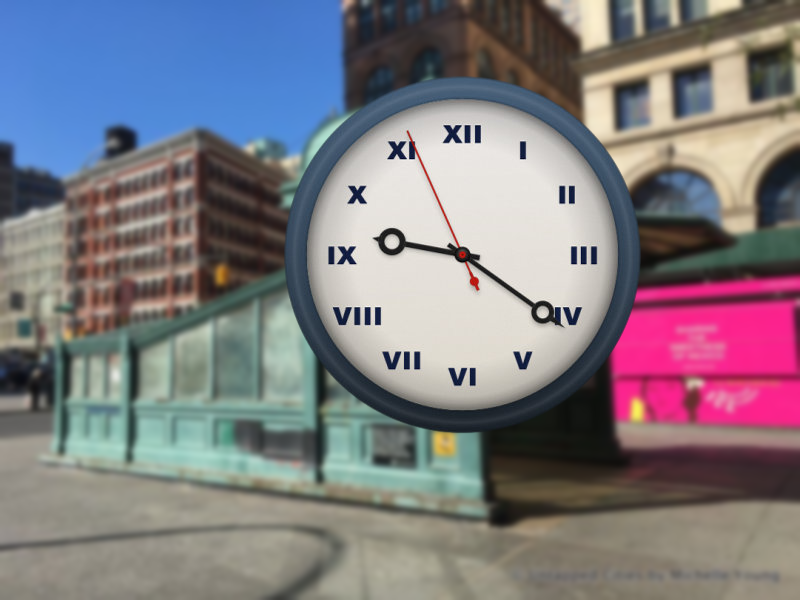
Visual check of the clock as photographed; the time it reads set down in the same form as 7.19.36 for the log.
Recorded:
9.20.56
